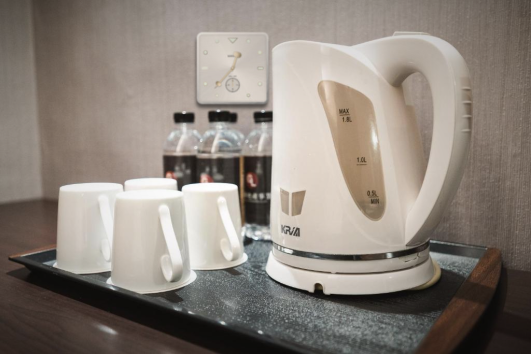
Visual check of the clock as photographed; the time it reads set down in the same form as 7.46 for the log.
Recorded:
12.37
